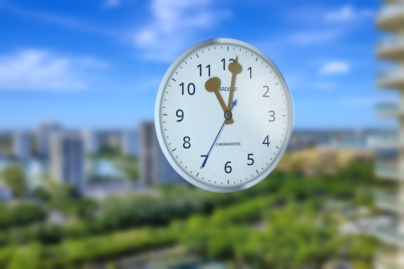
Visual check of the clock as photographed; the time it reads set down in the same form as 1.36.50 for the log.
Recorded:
11.01.35
